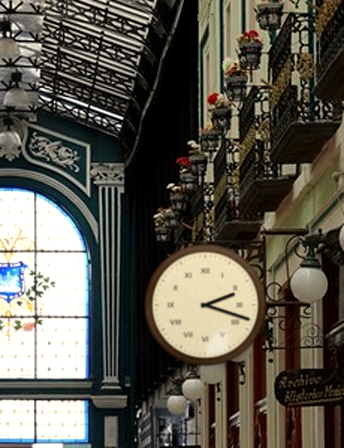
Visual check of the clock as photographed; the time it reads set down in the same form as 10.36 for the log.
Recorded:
2.18
